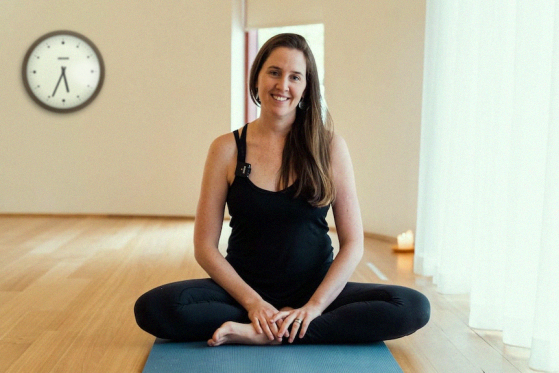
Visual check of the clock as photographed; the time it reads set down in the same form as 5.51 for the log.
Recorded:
5.34
